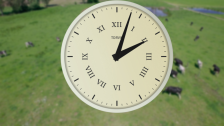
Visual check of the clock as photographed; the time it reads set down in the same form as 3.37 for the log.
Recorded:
2.03
